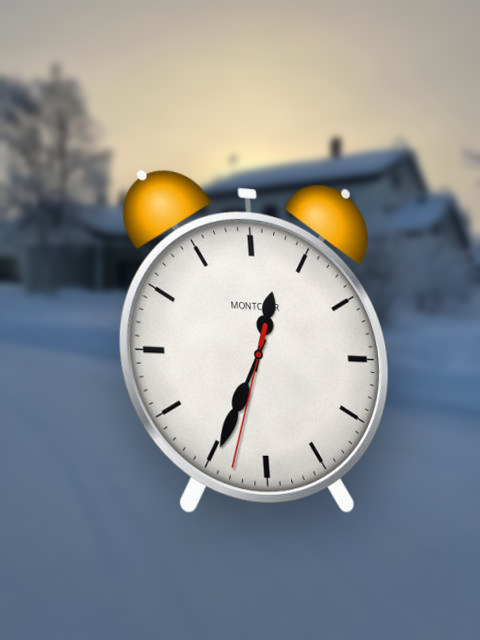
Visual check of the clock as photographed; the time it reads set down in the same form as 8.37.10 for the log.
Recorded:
12.34.33
